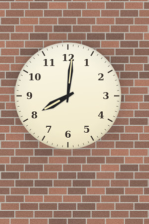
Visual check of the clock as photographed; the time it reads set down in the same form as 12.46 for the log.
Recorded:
8.01
